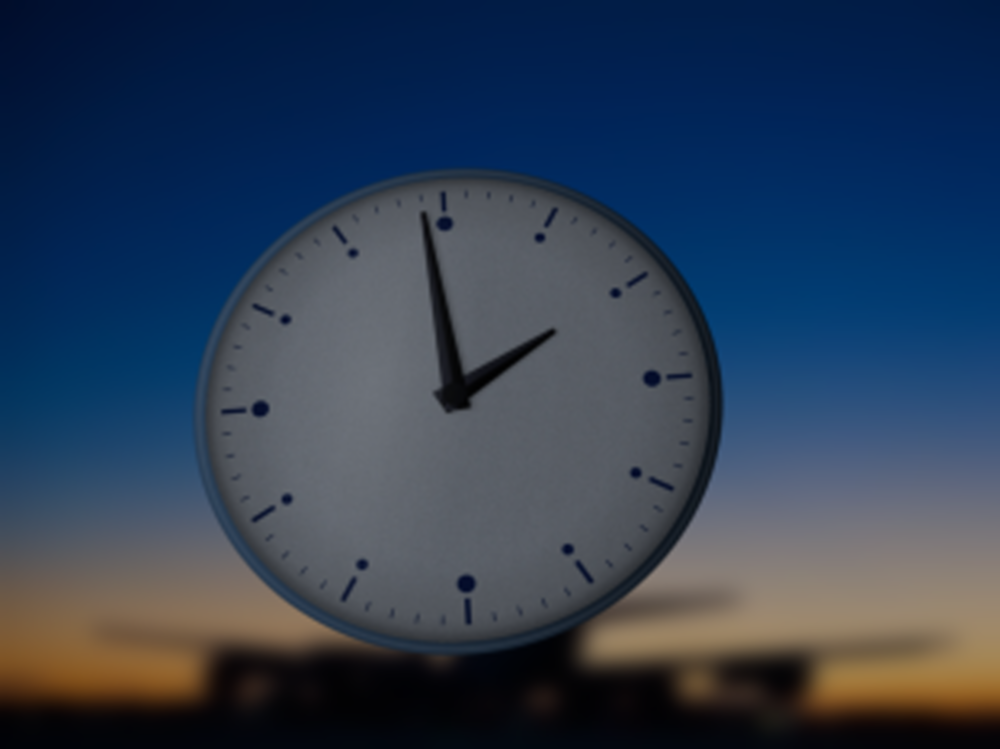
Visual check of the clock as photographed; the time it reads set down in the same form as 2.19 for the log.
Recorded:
1.59
